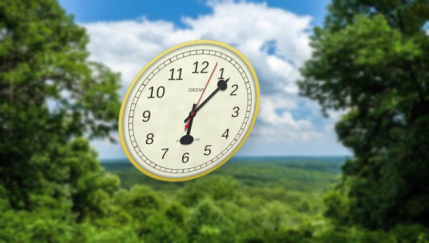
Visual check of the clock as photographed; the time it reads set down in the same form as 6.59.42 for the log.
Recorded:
6.07.03
